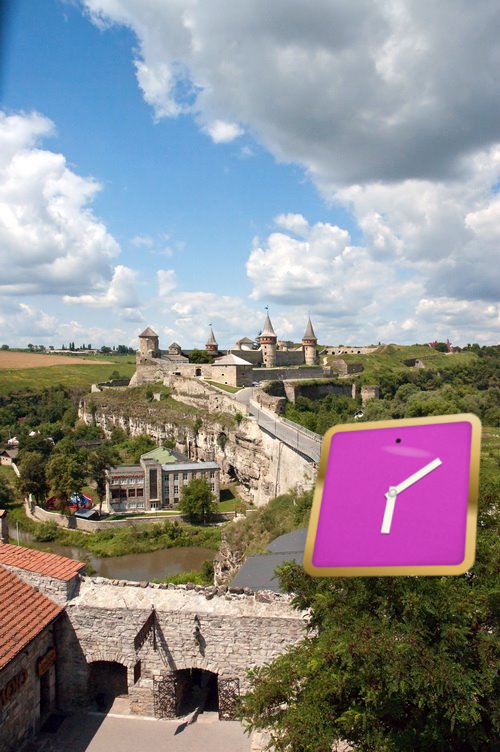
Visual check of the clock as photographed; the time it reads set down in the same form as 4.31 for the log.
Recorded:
6.09
